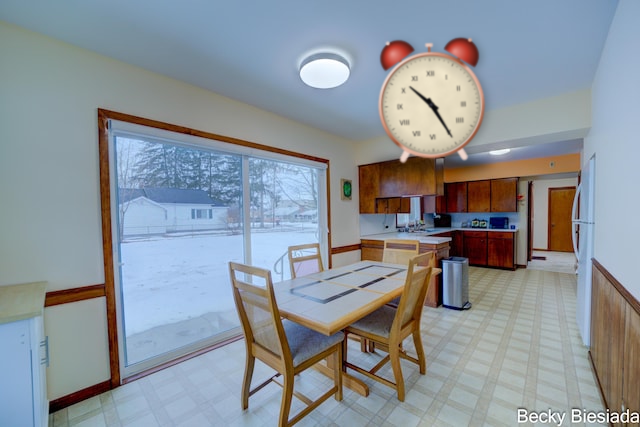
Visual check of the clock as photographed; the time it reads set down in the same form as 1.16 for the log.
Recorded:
10.25
